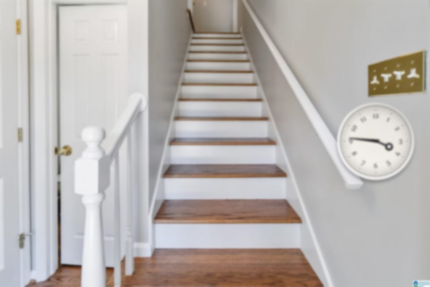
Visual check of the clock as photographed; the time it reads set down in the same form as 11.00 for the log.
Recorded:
3.46
